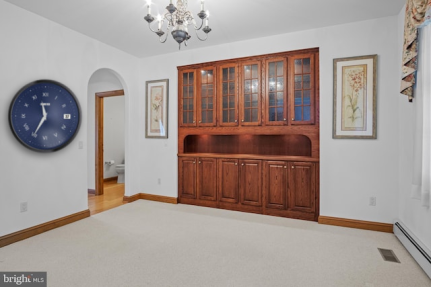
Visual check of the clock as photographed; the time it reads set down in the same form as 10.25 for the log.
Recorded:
11.35
